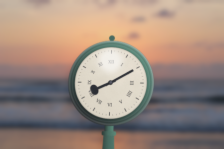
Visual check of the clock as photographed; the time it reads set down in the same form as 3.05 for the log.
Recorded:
8.10
